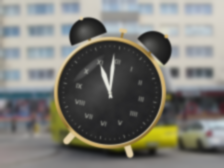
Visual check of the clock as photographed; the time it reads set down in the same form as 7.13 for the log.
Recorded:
10.59
